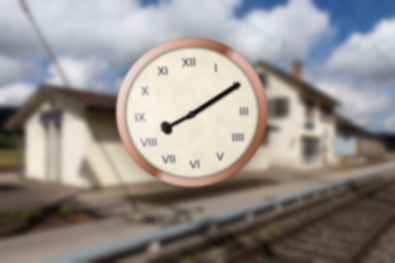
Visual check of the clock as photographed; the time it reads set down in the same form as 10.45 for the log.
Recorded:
8.10
